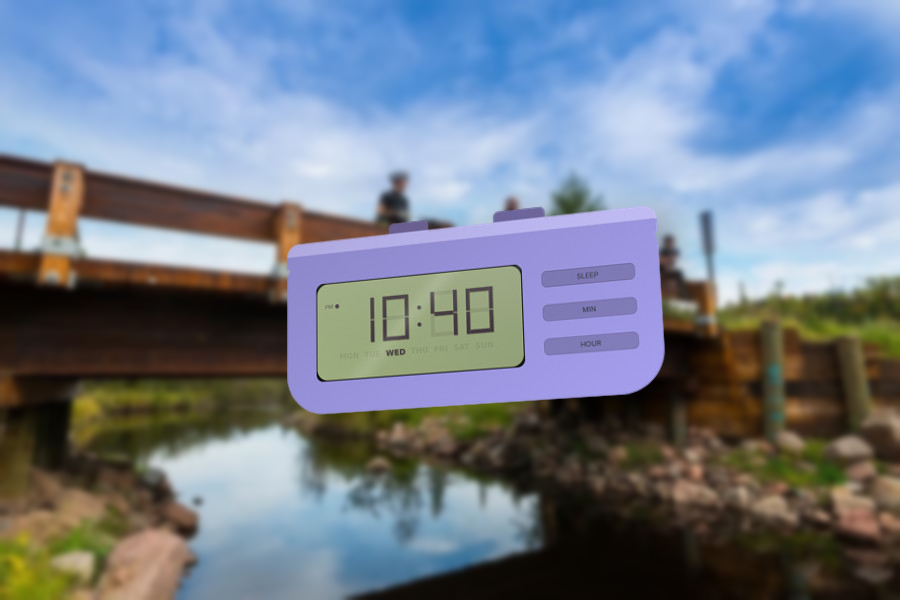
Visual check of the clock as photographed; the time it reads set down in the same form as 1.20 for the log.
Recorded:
10.40
